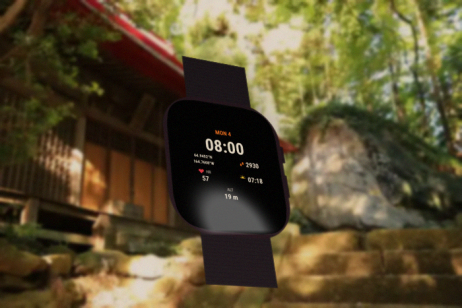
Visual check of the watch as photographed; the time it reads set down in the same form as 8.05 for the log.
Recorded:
8.00
